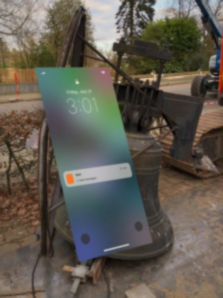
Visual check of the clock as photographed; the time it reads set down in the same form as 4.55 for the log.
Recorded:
3.01
